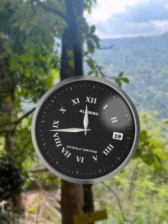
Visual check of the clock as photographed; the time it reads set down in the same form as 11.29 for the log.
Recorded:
11.43
